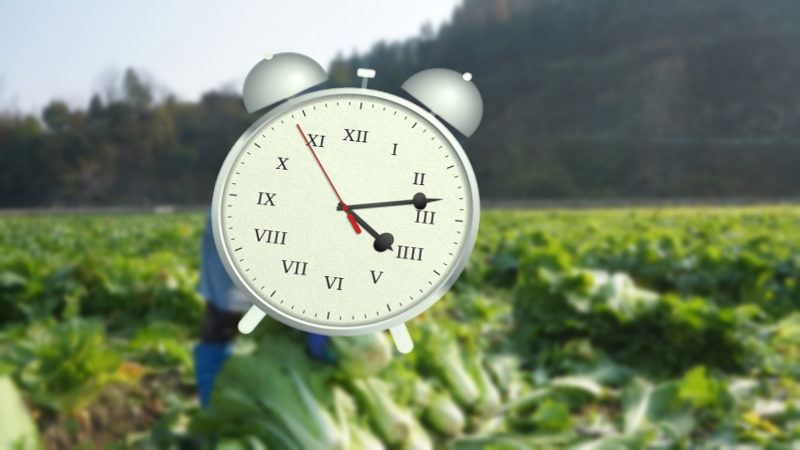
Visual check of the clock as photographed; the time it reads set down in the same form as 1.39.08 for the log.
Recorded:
4.12.54
